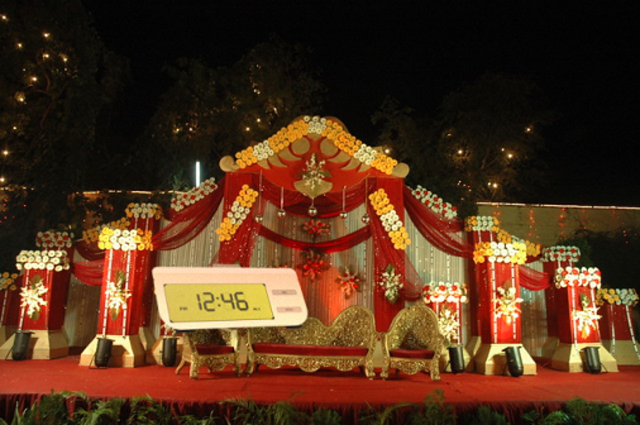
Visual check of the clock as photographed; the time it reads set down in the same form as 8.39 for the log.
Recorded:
12.46
